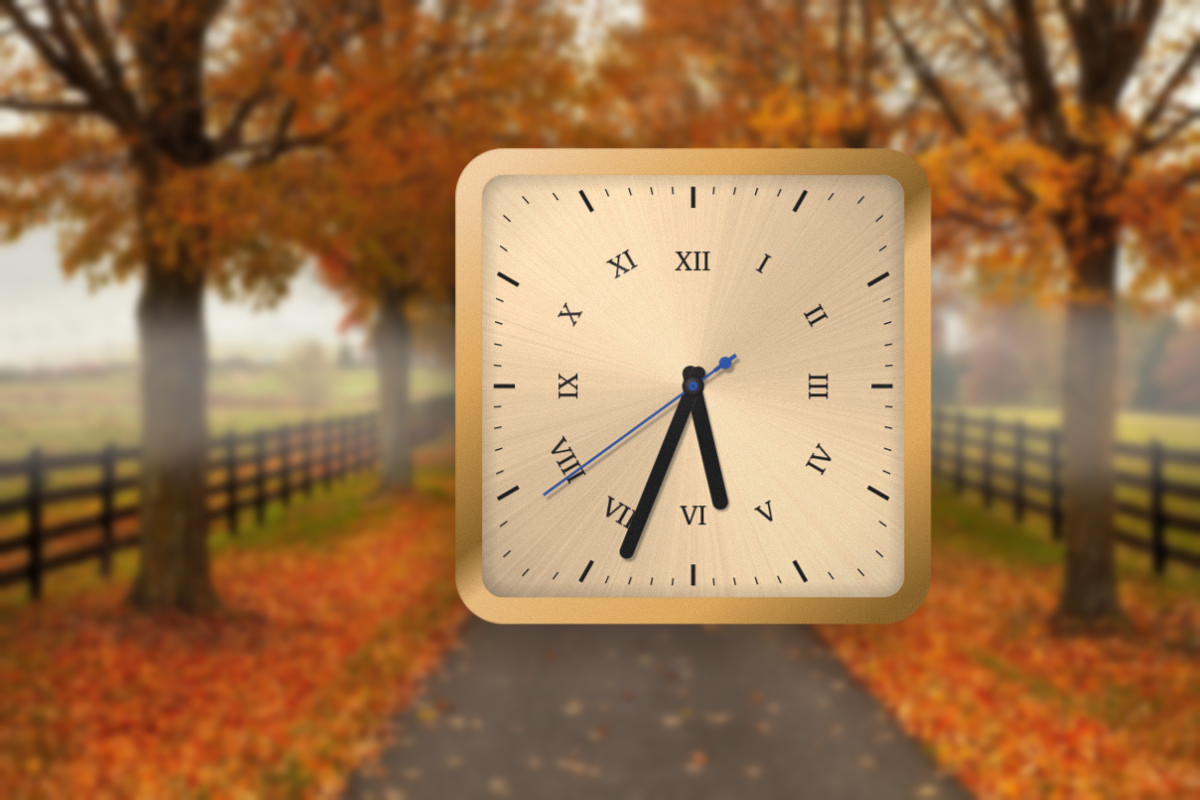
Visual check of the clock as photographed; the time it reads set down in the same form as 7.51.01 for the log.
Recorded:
5.33.39
